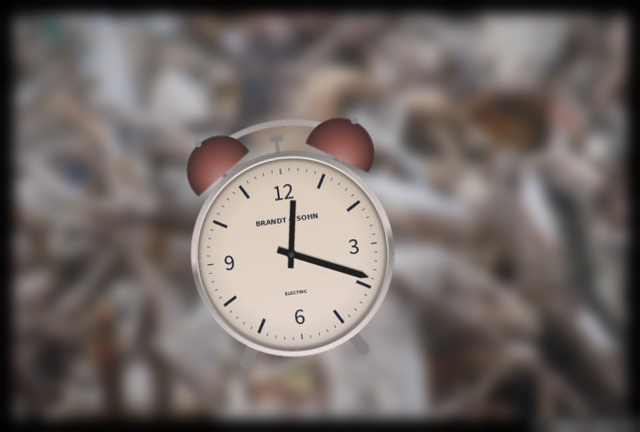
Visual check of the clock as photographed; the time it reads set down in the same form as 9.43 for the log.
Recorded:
12.19
